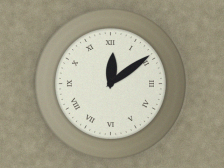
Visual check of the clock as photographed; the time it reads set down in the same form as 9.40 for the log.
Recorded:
12.09
